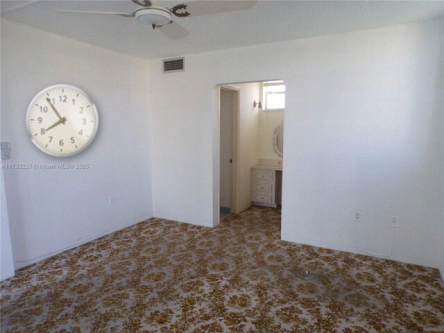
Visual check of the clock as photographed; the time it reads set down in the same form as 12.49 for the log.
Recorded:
7.54
